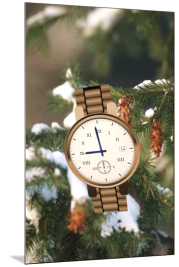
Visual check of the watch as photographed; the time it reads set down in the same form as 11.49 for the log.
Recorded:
8.59
